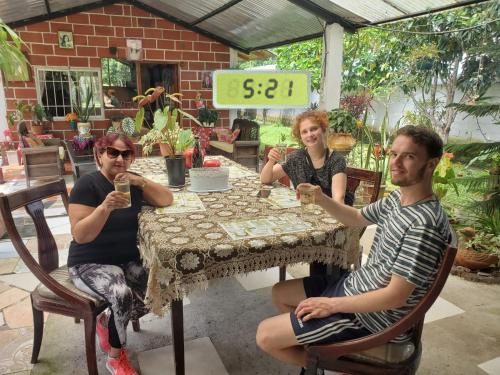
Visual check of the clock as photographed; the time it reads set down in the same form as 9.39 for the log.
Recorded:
5.21
